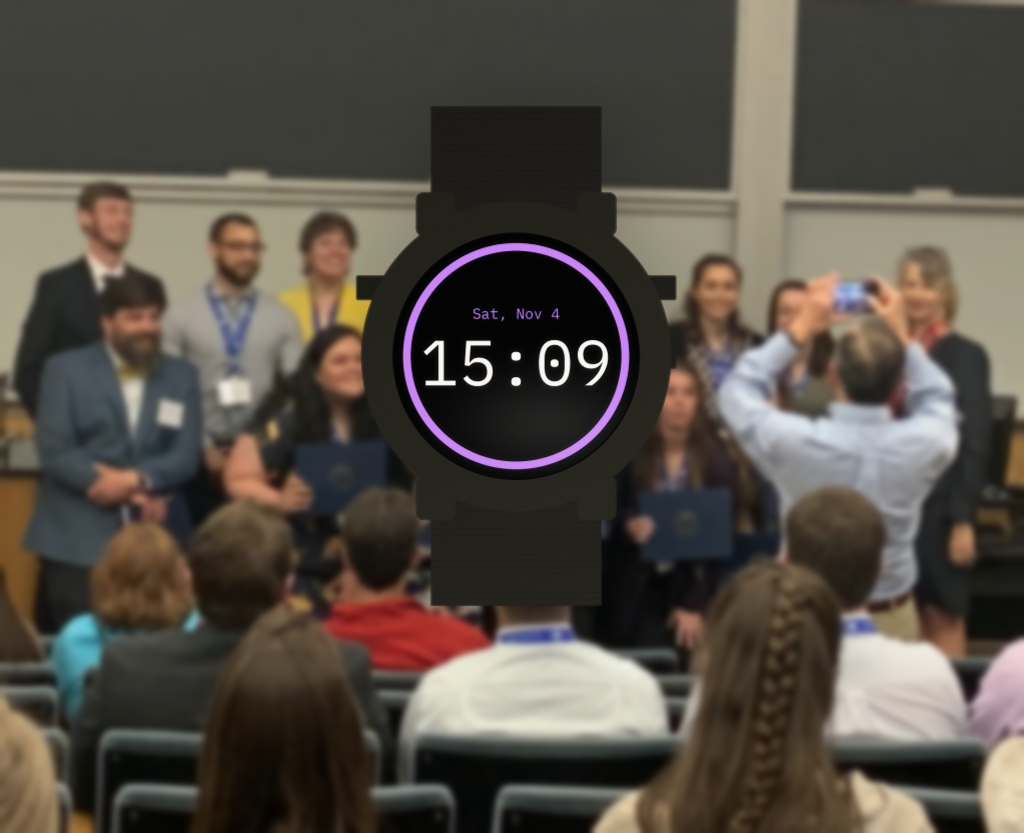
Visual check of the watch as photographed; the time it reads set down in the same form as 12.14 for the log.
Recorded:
15.09
